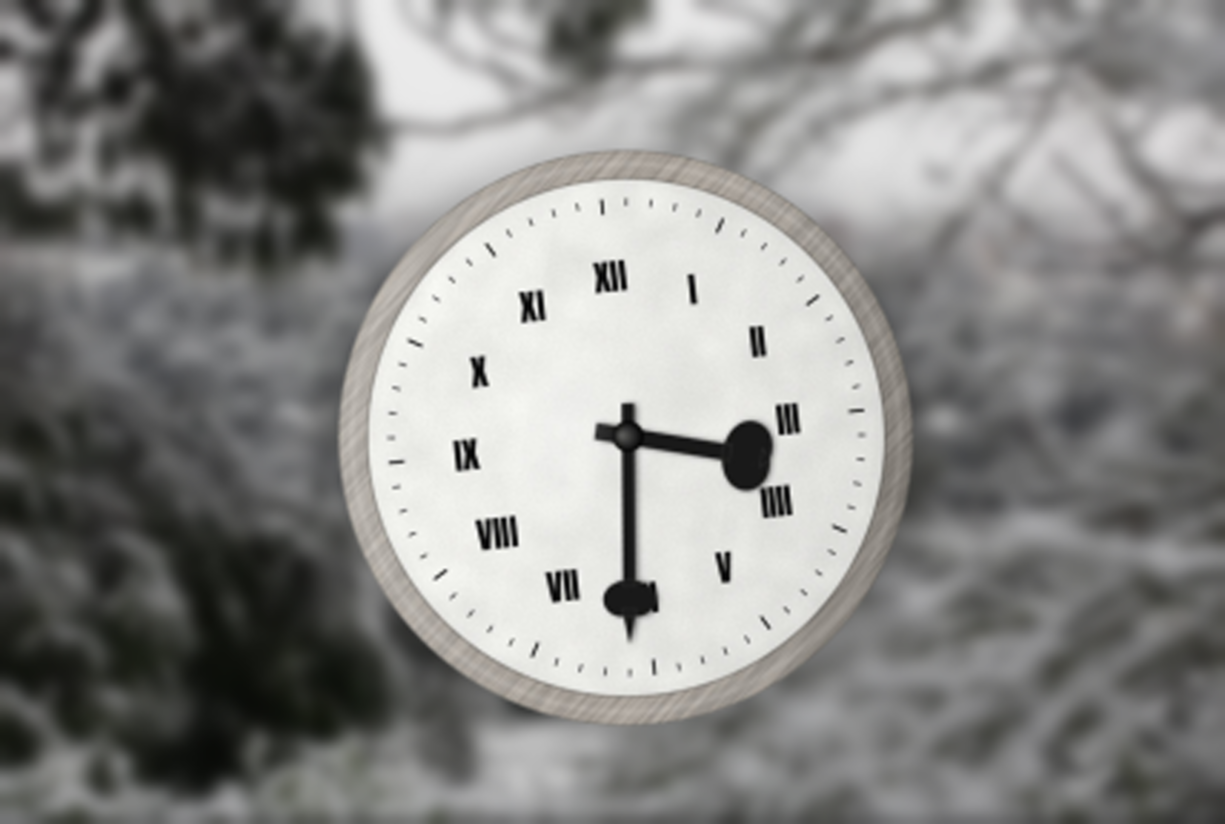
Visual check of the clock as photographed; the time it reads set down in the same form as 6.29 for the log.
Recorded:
3.31
